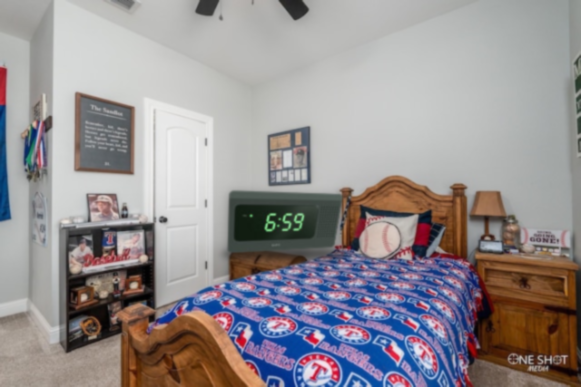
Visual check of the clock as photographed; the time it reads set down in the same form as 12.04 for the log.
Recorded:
6.59
